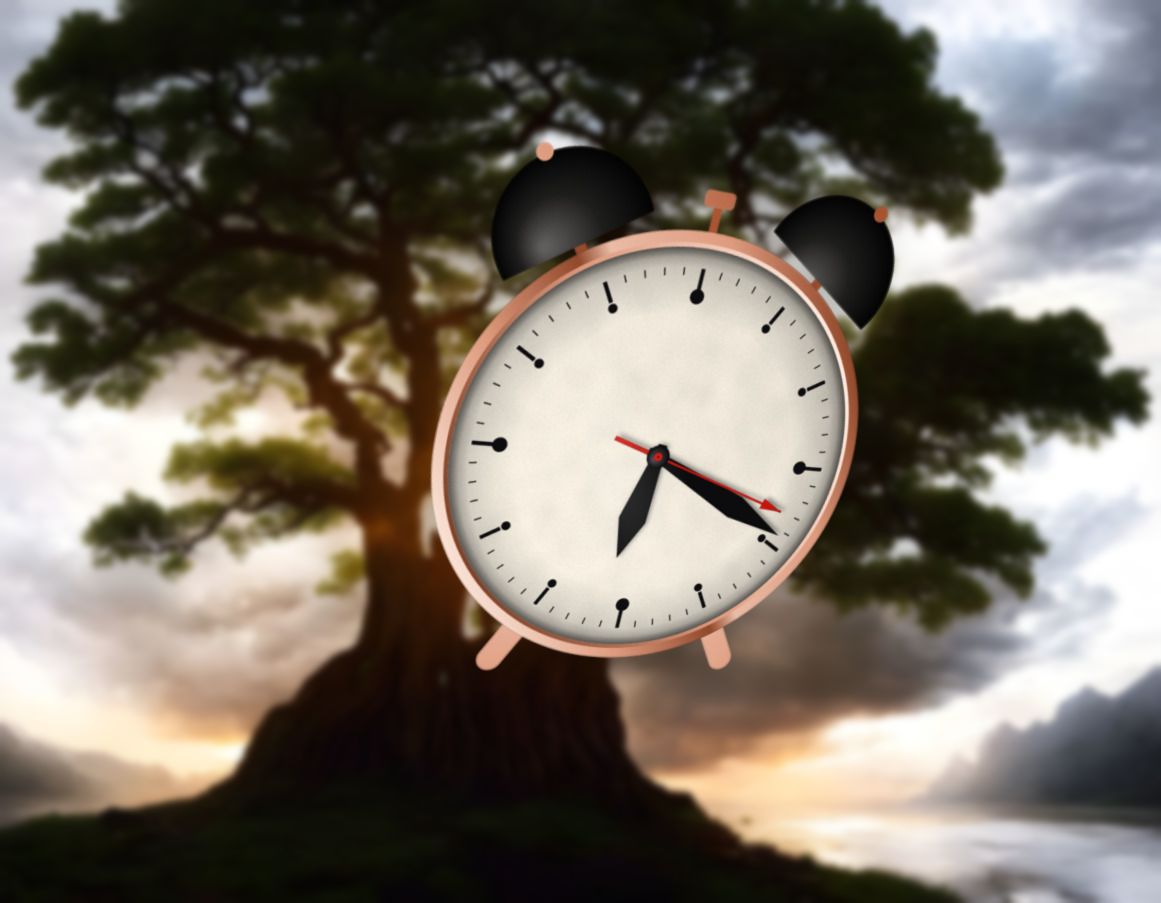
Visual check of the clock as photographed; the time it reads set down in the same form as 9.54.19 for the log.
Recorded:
6.19.18
